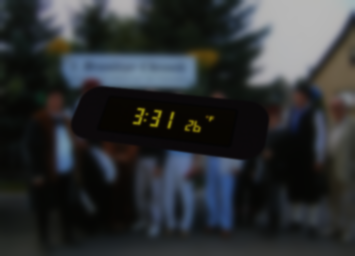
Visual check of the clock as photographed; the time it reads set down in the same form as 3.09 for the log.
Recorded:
3.31
